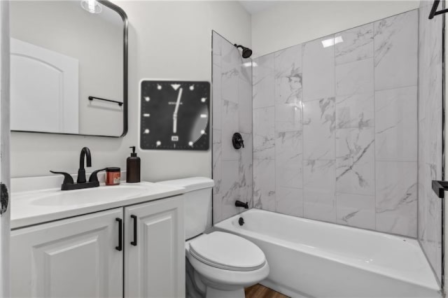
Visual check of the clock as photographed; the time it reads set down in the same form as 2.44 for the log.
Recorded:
6.02
